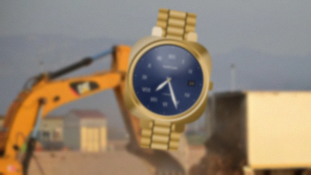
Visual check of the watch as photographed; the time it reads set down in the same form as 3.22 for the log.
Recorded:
7.26
